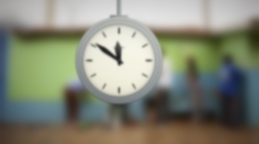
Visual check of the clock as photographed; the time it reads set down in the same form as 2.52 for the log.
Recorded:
11.51
